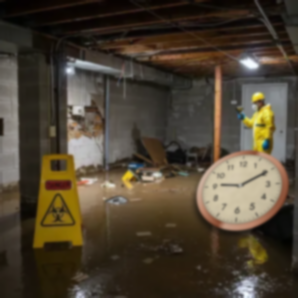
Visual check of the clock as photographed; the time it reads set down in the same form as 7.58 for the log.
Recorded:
9.10
